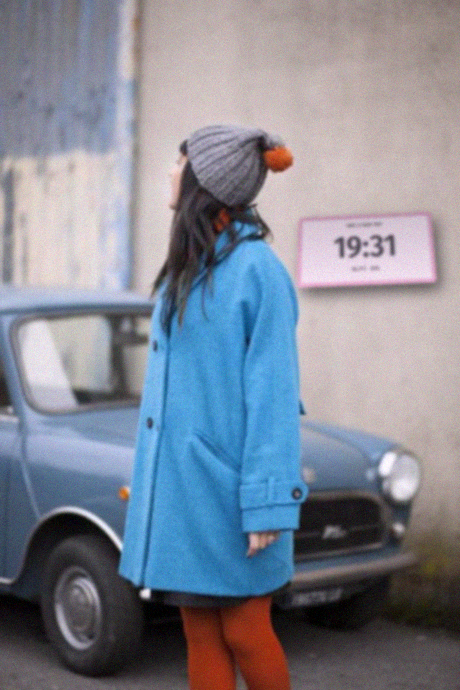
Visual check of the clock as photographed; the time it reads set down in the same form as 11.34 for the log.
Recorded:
19.31
